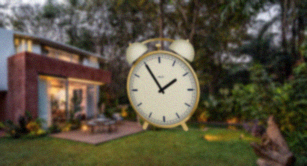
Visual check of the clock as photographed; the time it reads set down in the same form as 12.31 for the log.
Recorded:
1.55
